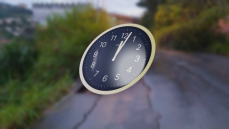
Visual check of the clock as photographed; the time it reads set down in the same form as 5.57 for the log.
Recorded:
12.02
